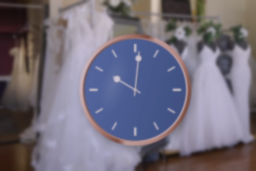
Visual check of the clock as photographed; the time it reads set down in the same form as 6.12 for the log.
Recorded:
10.01
